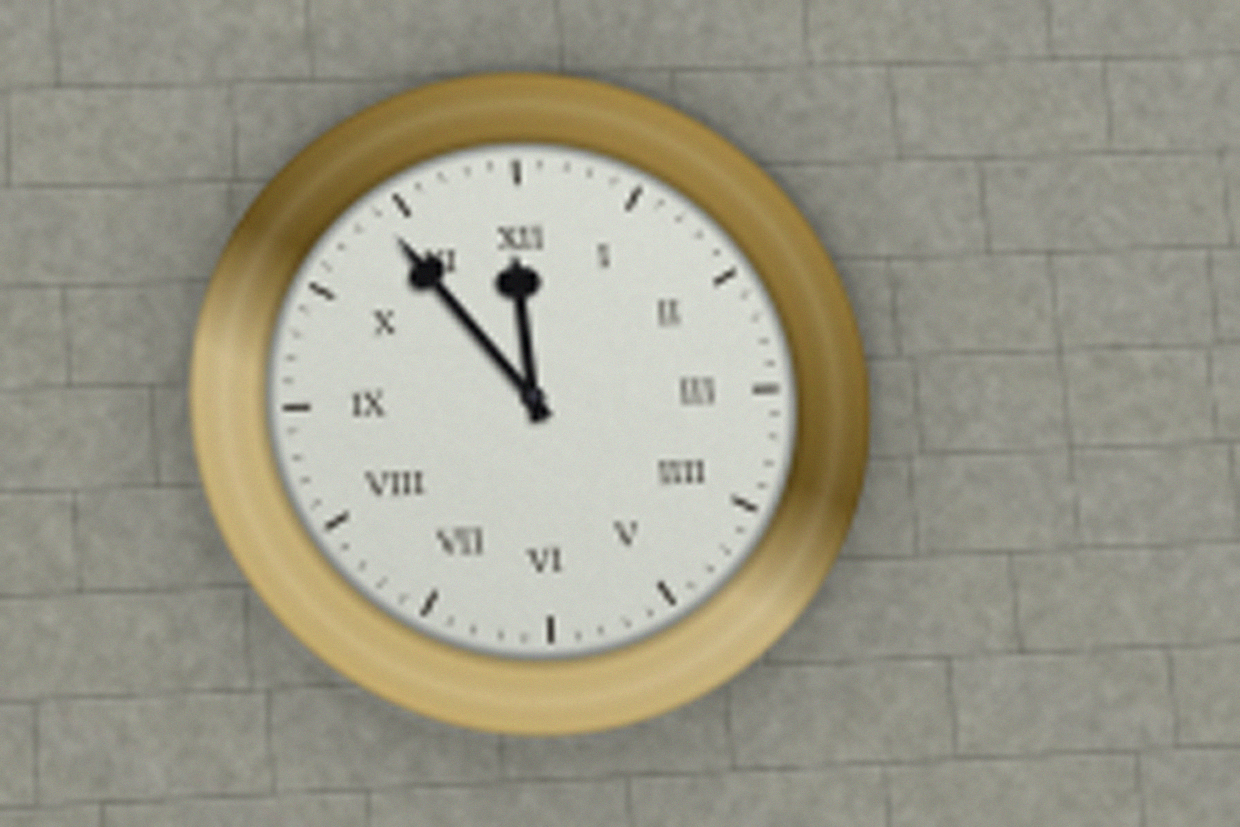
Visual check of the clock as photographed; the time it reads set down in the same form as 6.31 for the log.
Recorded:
11.54
